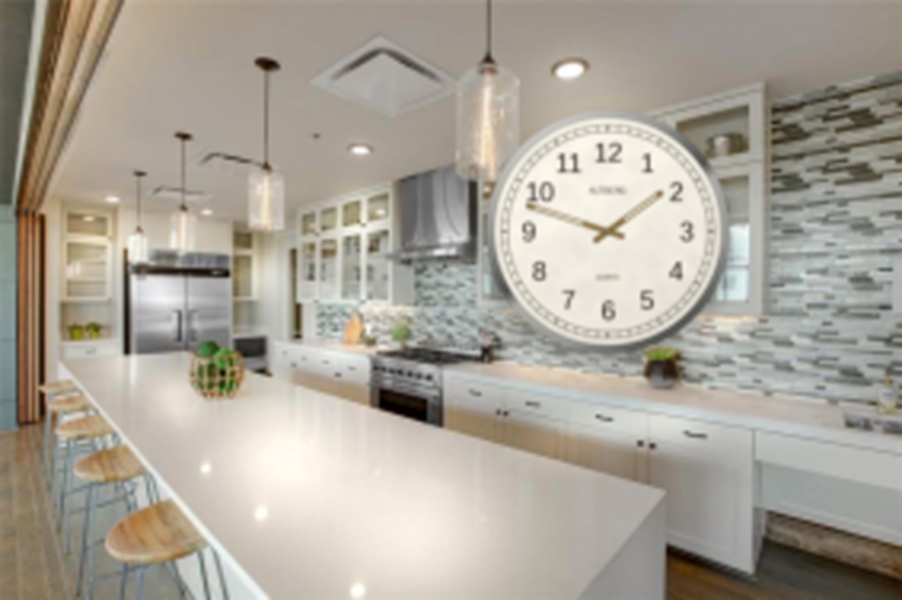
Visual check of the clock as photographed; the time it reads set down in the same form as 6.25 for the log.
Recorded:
1.48
